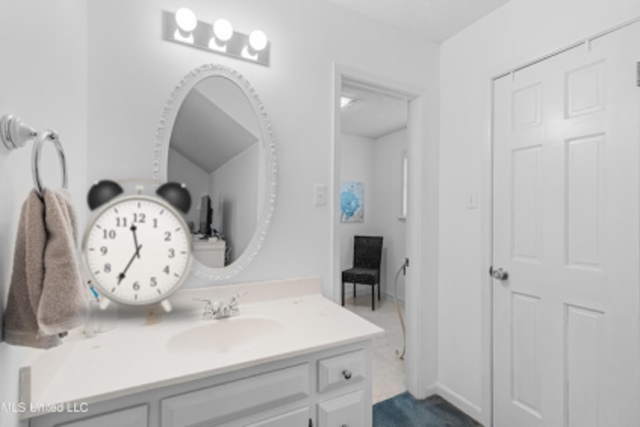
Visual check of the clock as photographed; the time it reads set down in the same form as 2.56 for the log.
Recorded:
11.35
